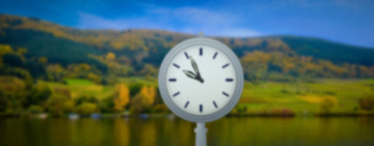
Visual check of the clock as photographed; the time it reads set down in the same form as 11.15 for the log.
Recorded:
9.56
